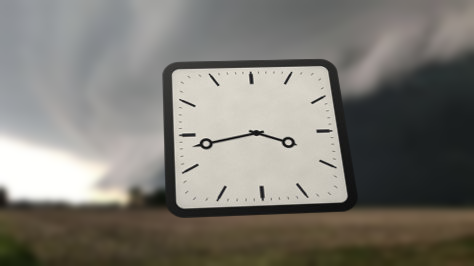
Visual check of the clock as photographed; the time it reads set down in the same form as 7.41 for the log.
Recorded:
3.43
